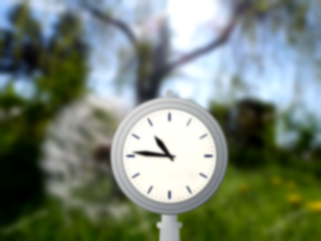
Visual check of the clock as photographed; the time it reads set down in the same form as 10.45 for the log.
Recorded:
10.46
